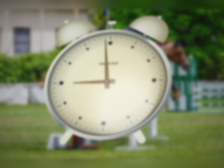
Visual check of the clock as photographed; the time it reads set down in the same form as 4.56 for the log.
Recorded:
8.59
